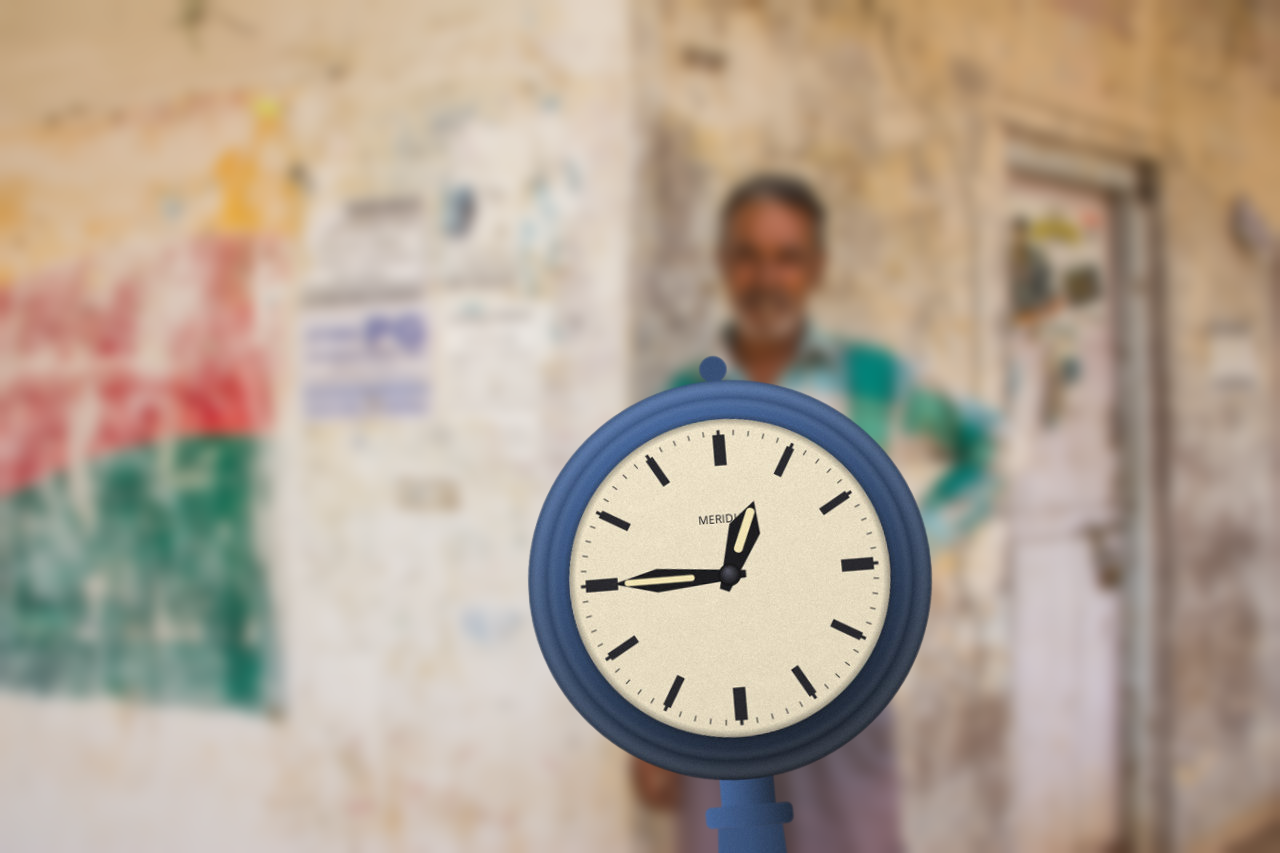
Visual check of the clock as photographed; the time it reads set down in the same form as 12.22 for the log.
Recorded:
12.45
